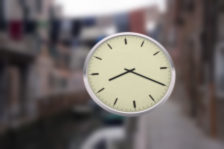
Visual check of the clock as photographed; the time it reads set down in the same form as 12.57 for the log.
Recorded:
8.20
